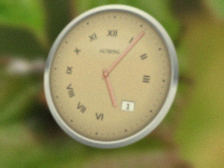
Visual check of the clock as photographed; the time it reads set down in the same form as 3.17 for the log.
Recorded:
5.06
